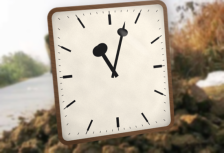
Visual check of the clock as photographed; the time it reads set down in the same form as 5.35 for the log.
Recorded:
11.03
